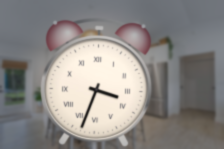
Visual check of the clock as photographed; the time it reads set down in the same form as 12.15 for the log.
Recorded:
3.33
